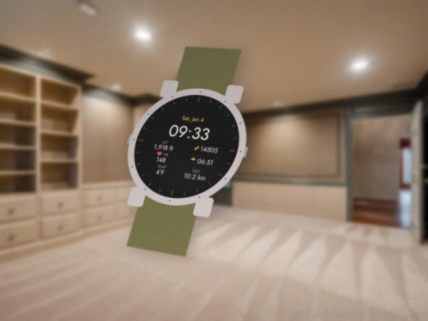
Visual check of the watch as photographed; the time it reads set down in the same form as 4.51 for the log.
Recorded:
9.33
